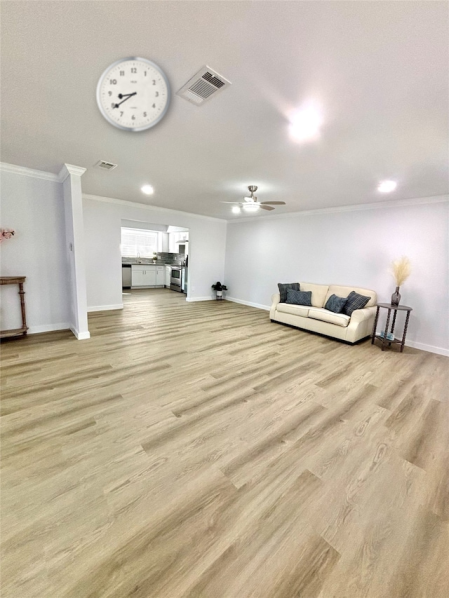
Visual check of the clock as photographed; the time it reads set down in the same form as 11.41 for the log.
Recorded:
8.39
